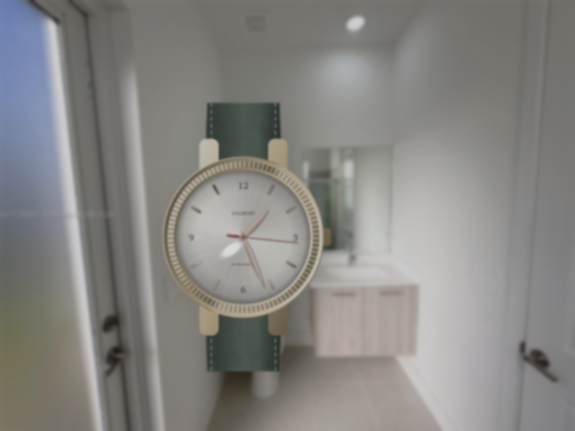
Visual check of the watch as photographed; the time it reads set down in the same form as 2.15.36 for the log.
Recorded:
1.26.16
